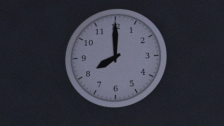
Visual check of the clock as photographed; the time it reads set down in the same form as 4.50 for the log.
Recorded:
8.00
